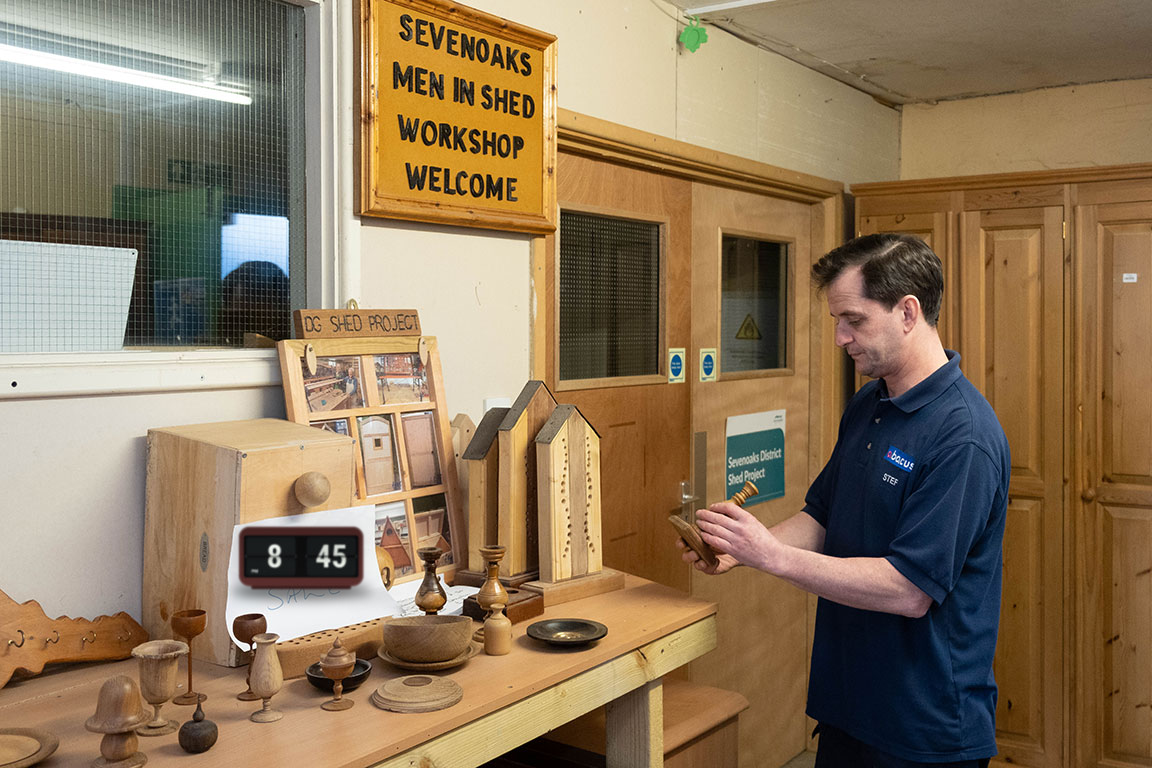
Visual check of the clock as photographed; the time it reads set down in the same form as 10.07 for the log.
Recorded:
8.45
